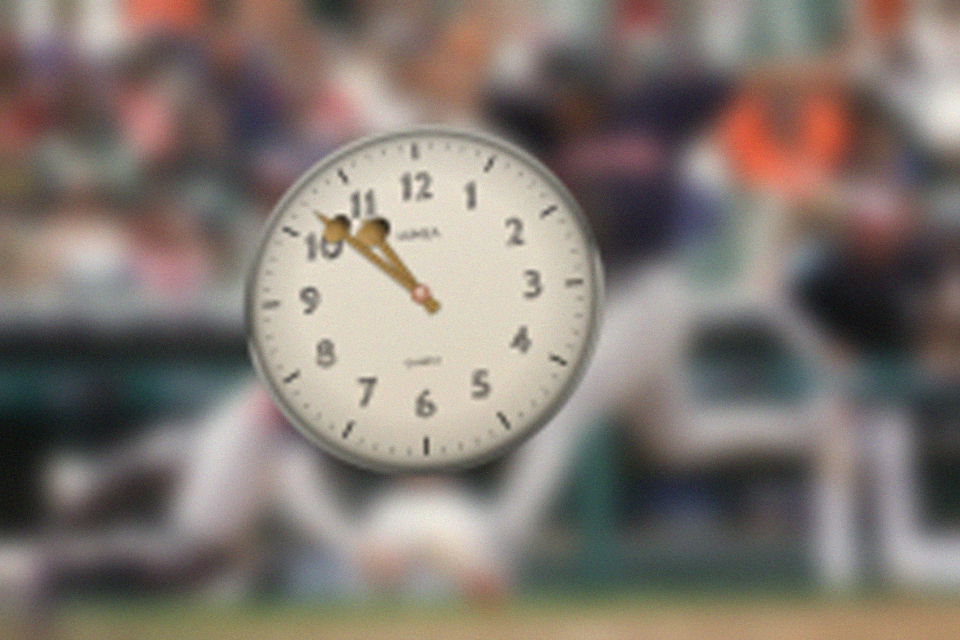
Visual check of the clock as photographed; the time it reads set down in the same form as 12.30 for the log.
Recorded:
10.52
